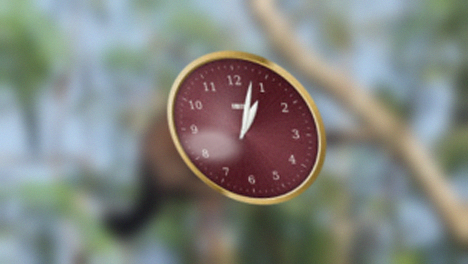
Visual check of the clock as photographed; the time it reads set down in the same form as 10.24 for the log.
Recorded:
1.03
